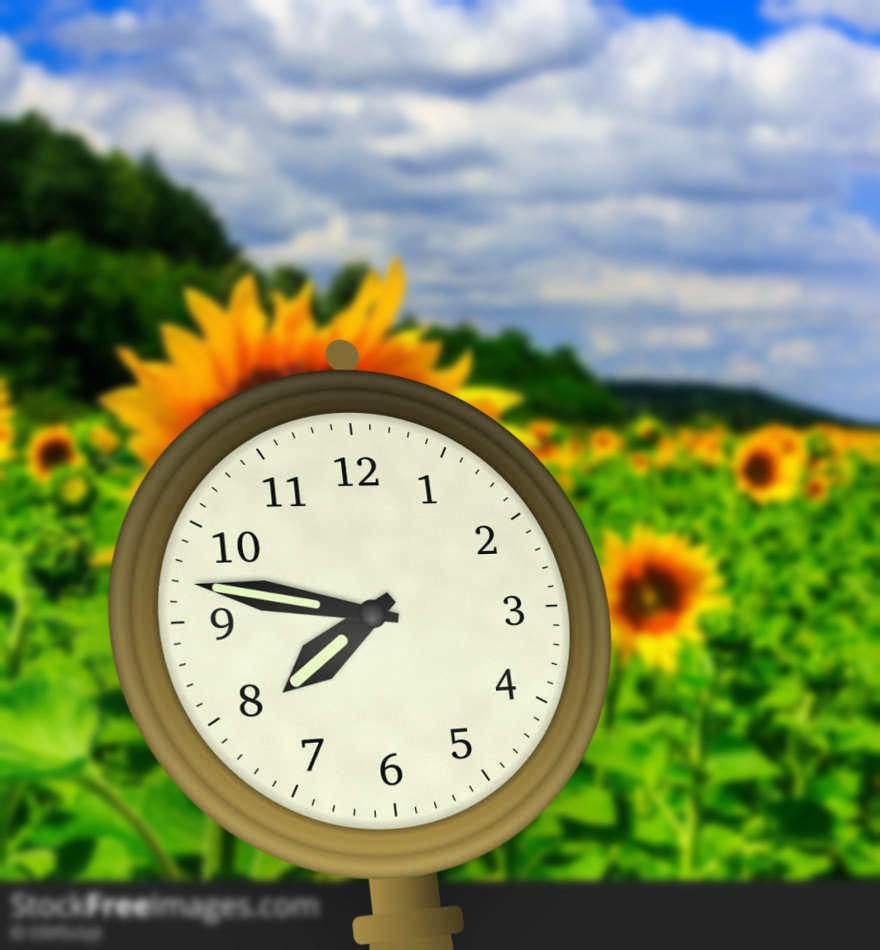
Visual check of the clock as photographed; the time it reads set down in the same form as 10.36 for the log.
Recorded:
7.47
